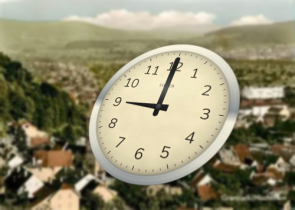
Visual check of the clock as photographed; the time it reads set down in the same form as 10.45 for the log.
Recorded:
9.00
